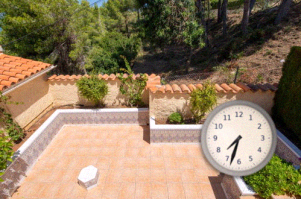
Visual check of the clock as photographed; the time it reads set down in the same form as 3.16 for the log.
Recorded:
7.33
